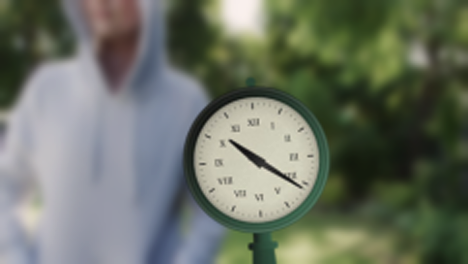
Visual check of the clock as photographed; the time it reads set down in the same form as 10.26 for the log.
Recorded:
10.21
